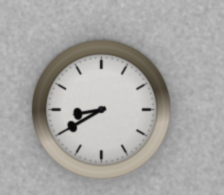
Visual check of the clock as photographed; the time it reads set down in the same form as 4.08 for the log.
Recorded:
8.40
